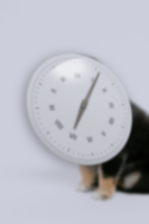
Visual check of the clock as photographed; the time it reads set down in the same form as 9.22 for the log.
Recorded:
7.06
